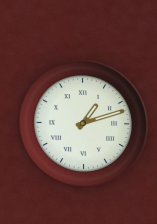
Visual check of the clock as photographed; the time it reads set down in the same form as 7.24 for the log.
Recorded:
1.12
